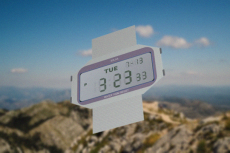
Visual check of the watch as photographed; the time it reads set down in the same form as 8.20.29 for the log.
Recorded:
3.23.33
